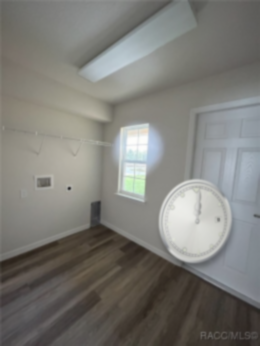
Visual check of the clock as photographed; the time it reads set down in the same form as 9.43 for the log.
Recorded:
12.01
